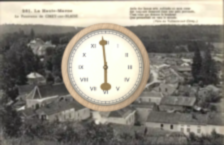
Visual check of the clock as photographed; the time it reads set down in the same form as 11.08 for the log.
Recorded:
5.59
